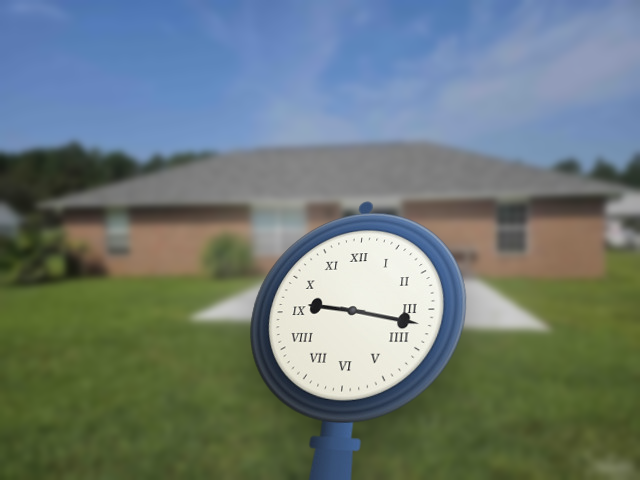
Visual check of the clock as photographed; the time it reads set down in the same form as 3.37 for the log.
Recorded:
9.17
